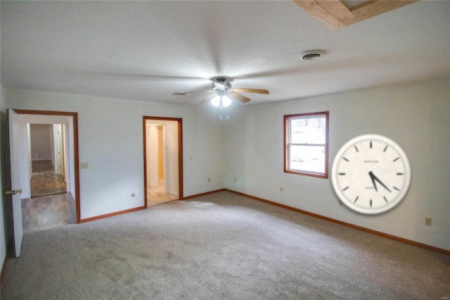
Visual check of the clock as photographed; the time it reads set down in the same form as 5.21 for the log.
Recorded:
5.22
